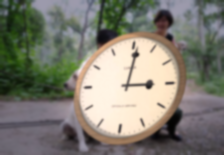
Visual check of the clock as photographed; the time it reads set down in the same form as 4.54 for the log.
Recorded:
3.01
